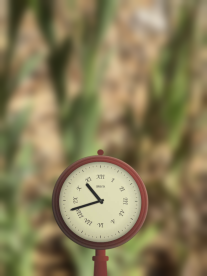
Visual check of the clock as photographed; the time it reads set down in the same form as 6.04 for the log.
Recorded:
10.42
